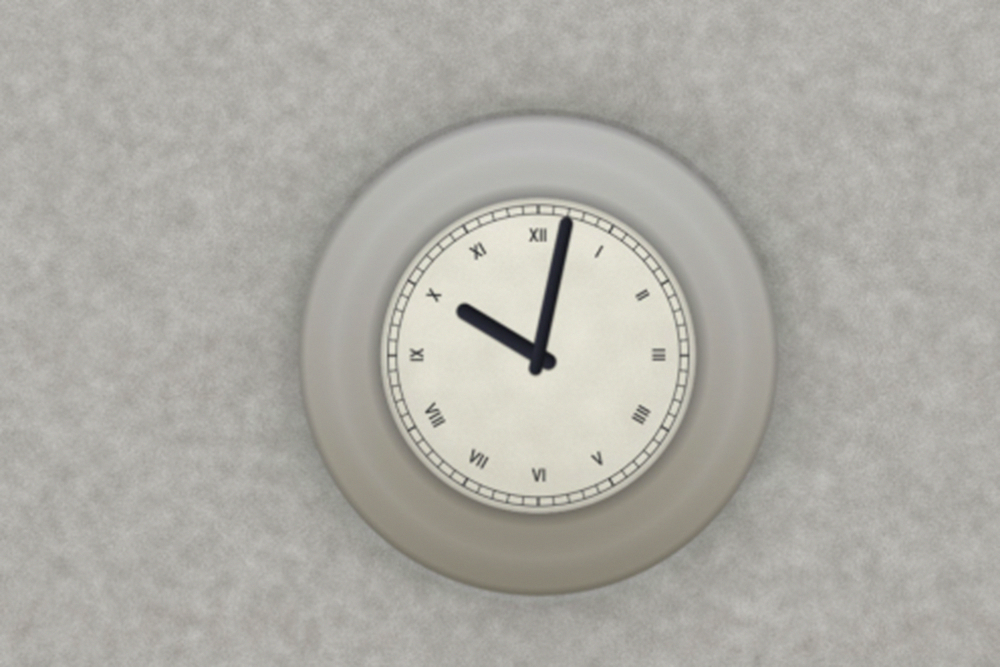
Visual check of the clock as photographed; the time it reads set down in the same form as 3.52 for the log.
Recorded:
10.02
